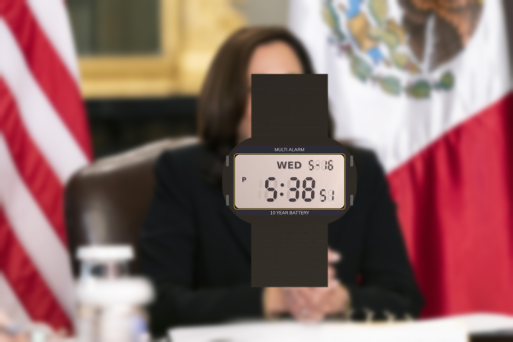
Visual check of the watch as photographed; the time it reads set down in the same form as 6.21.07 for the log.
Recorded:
5.38.51
